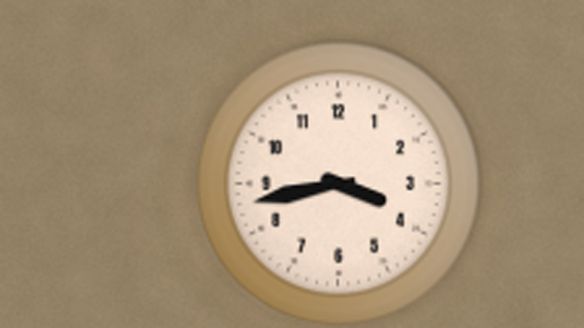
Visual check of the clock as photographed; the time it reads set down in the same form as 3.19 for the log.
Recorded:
3.43
